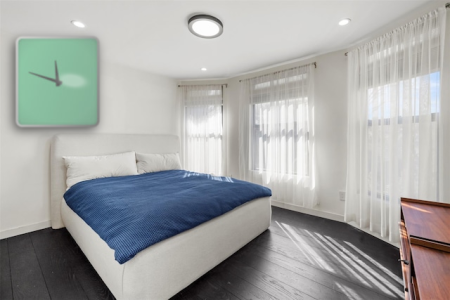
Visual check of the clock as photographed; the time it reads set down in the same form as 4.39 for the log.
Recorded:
11.48
